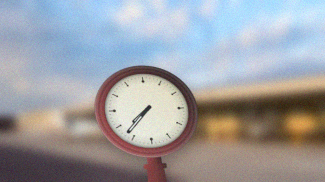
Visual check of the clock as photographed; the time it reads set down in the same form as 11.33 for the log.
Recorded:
7.37
